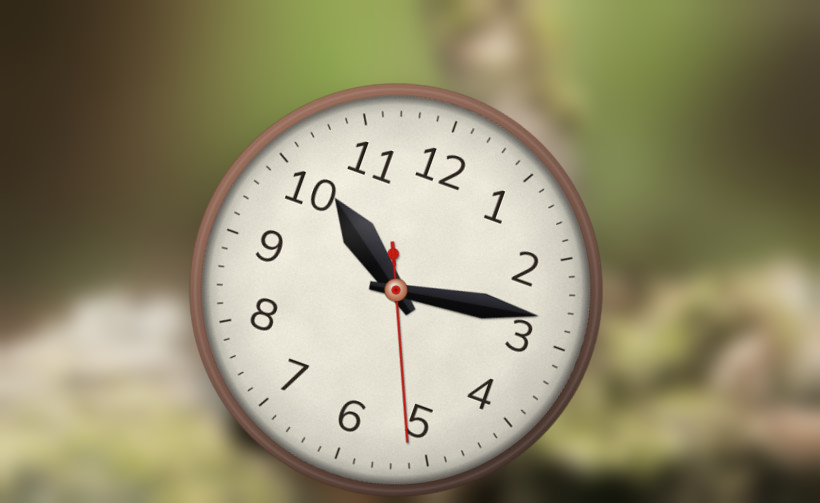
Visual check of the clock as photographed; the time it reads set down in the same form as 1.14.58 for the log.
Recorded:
10.13.26
